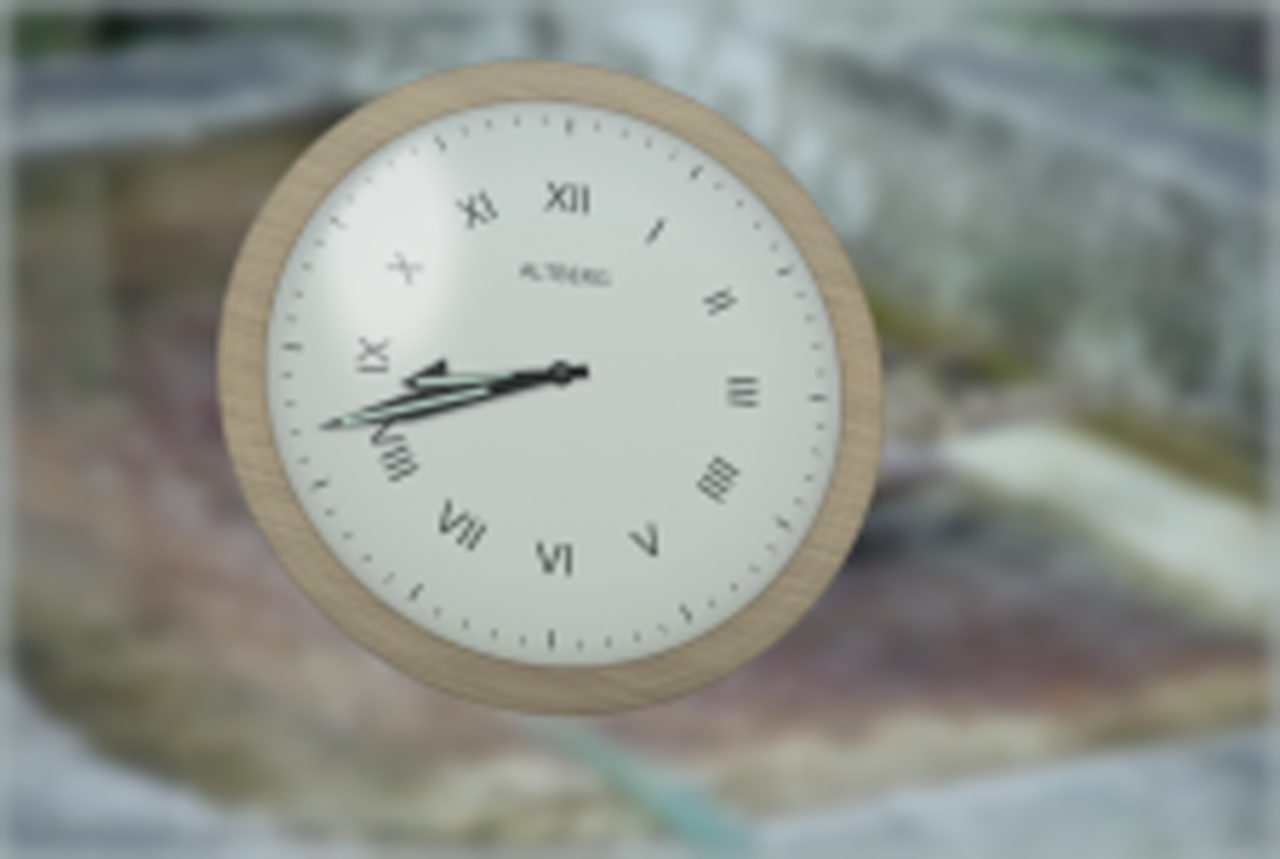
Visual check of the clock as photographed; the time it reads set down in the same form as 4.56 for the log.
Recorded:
8.42
